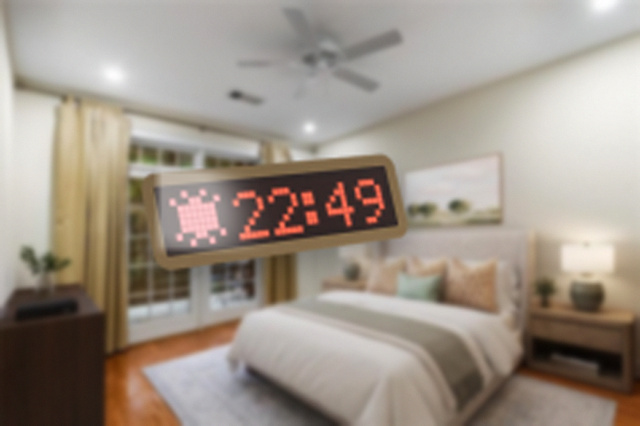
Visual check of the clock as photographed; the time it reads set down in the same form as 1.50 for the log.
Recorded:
22.49
